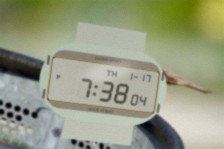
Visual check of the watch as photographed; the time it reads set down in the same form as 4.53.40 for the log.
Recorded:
7.38.04
